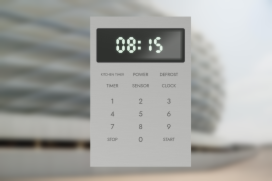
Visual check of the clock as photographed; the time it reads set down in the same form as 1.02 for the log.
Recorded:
8.15
